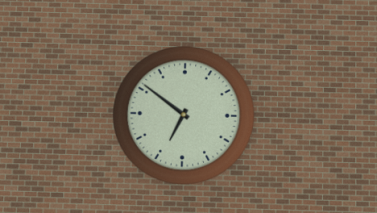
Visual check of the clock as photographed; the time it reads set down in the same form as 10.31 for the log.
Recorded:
6.51
